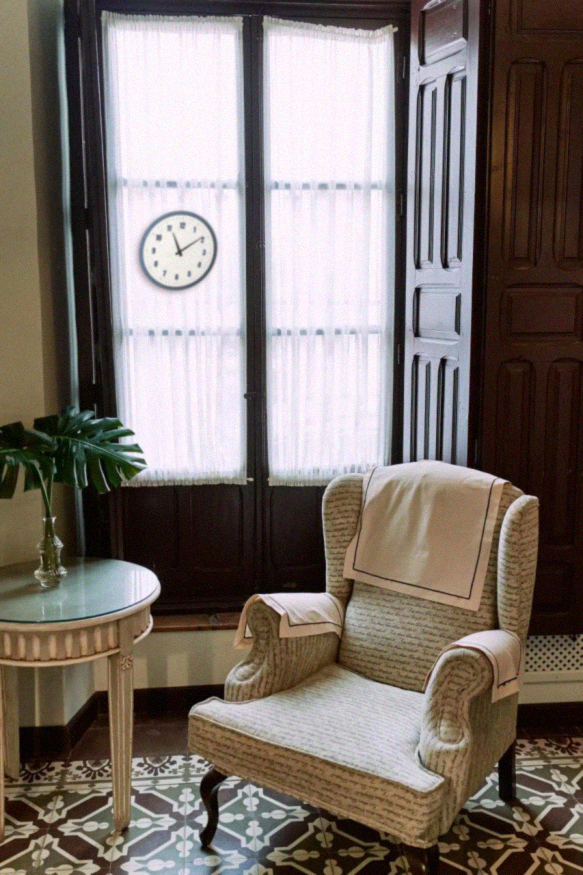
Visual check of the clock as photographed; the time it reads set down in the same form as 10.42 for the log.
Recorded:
11.09
